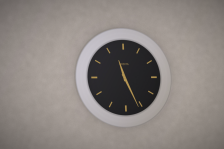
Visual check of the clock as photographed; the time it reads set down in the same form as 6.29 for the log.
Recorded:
11.26
